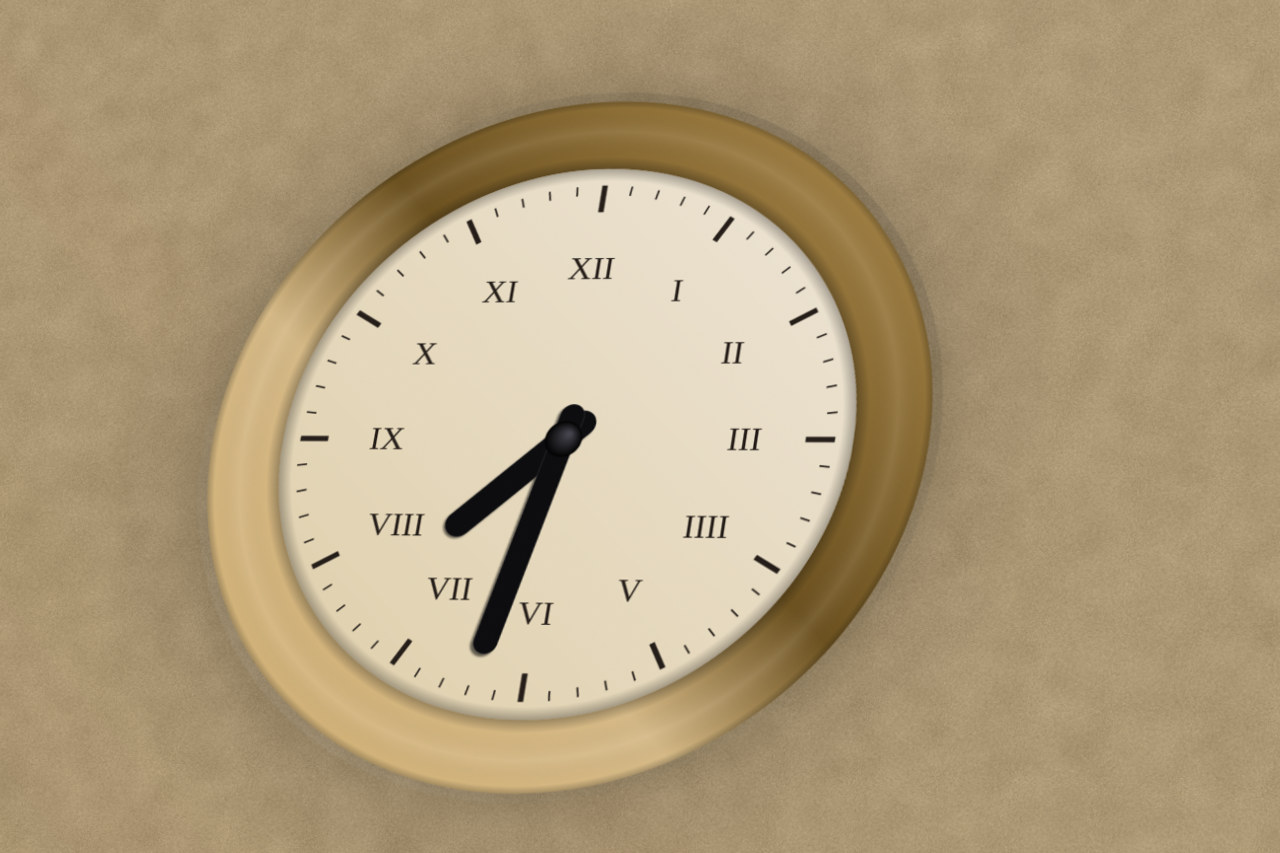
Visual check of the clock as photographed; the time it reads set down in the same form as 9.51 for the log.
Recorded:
7.32
